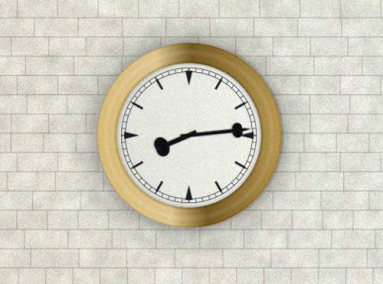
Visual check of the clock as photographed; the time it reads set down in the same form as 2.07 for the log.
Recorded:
8.14
